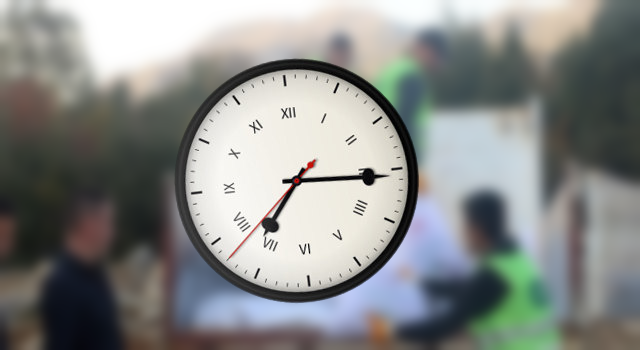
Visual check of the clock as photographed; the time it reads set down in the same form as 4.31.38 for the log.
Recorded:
7.15.38
